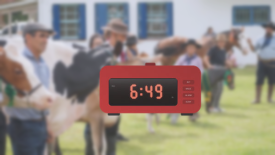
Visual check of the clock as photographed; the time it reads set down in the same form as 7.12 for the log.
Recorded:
6.49
